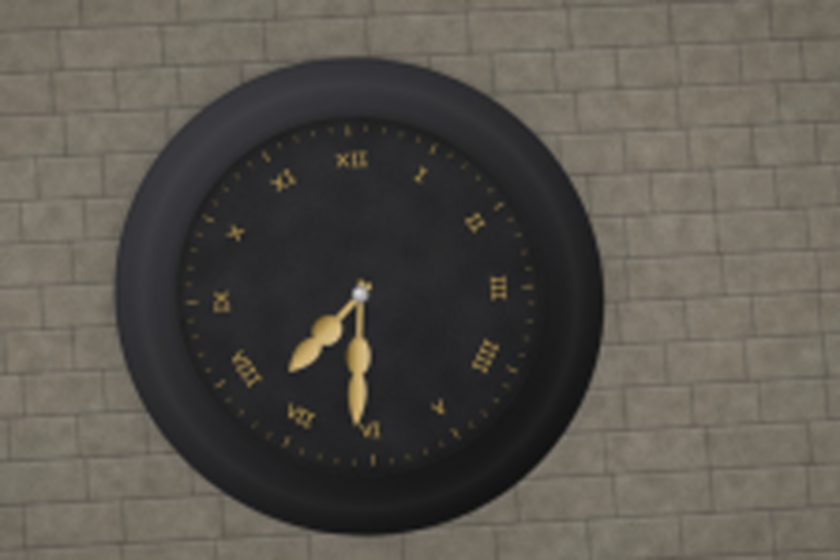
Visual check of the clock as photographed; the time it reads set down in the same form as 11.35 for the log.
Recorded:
7.31
